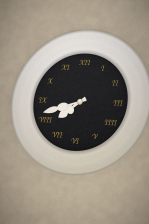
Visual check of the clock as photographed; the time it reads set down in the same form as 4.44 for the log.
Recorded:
7.42
